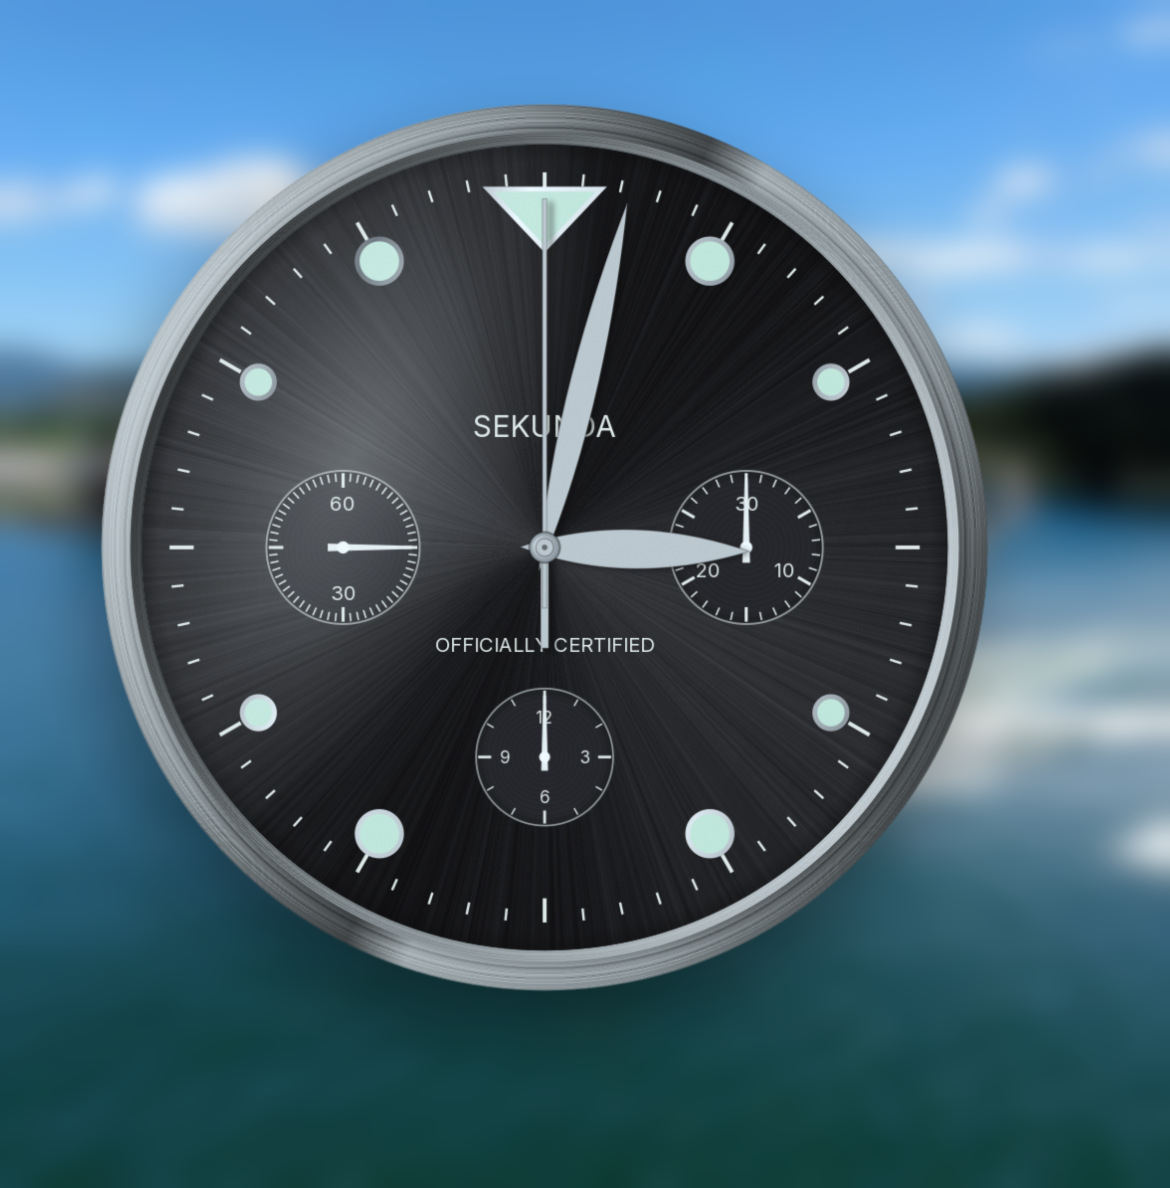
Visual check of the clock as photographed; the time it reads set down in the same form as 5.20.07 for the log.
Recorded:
3.02.15
